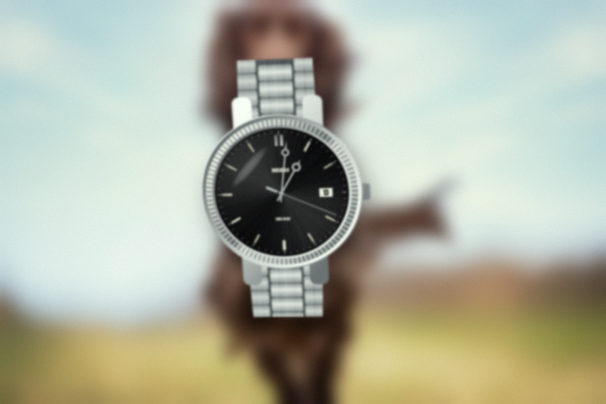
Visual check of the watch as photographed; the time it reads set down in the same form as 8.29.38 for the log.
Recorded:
1.01.19
